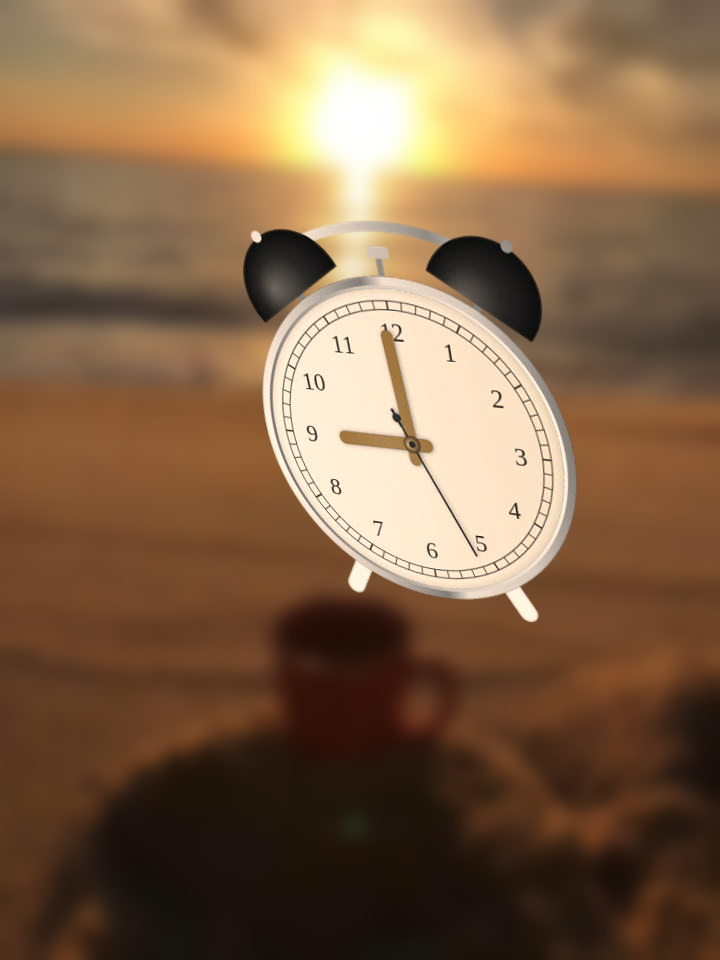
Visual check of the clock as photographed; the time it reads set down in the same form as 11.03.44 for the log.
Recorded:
8.59.26
